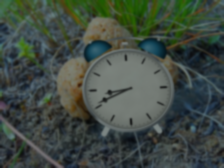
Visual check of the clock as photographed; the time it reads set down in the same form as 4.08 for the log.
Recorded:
8.41
